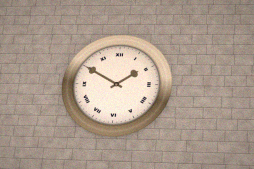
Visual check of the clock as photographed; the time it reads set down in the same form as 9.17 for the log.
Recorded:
1.50
